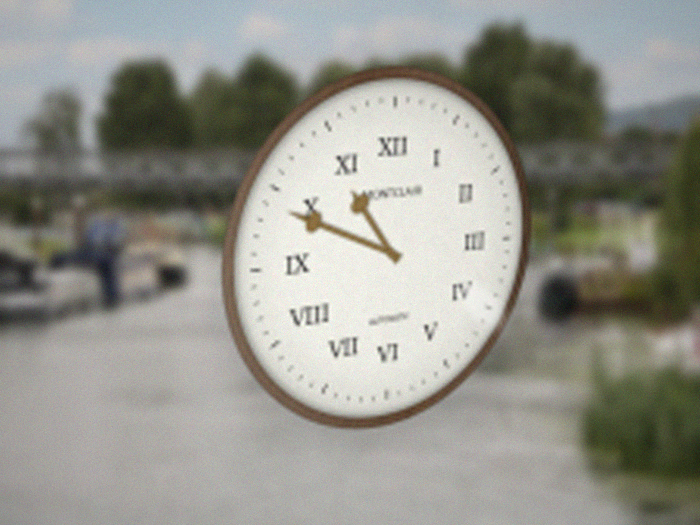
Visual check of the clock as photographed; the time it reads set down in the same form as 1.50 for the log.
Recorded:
10.49
